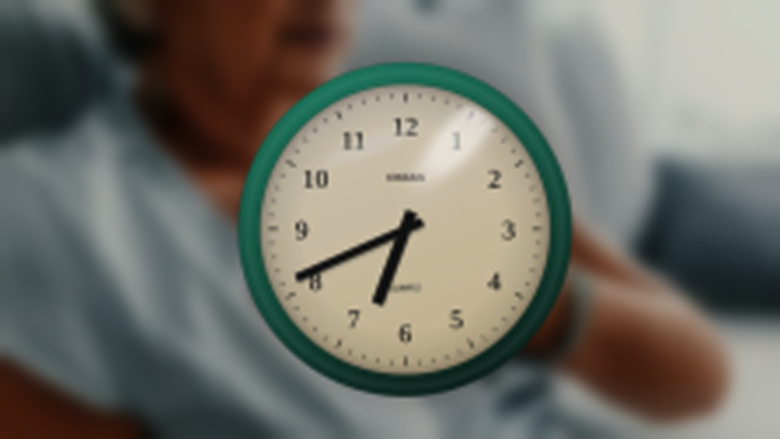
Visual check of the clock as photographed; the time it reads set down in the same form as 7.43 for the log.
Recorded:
6.41
